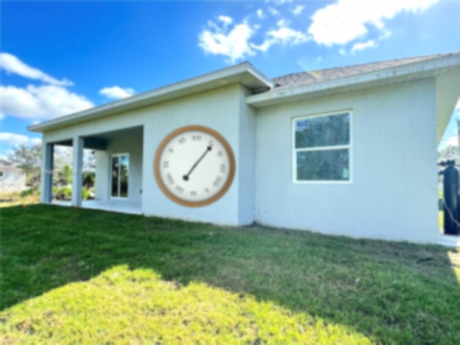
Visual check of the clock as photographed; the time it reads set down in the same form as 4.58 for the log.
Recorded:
7.06
